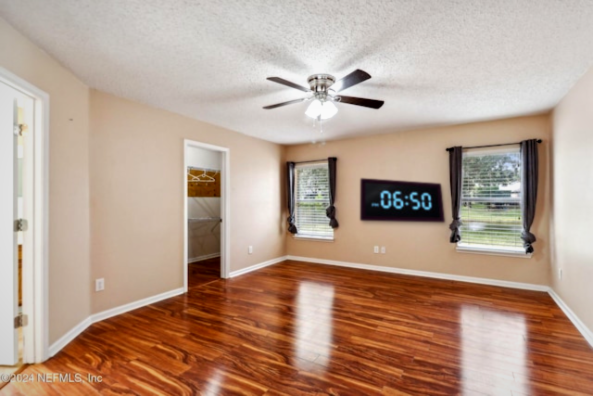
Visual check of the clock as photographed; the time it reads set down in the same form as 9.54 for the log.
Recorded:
6.50
